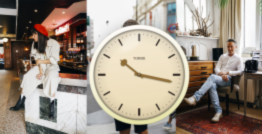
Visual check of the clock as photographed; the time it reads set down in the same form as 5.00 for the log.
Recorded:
10.17
